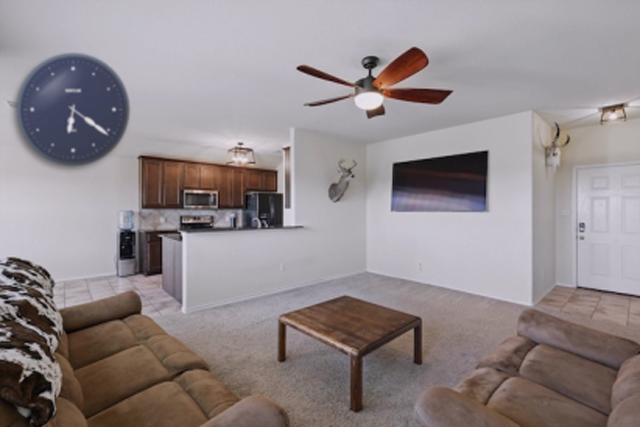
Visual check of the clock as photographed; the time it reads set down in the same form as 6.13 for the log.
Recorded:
6.21
